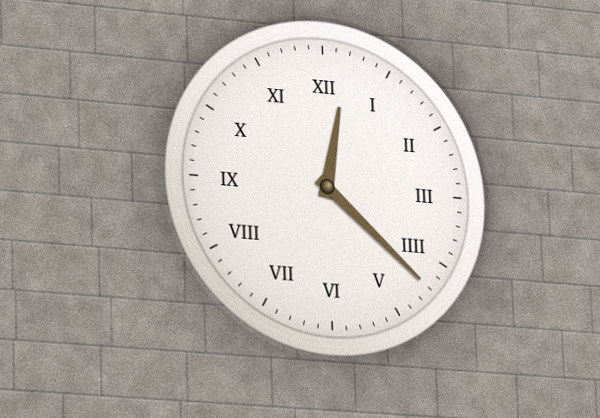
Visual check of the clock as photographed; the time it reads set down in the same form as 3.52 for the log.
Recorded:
12.22
